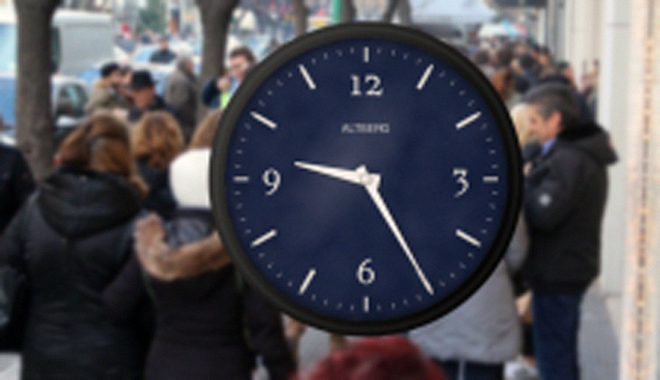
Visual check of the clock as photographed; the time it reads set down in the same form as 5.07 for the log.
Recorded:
9.25
